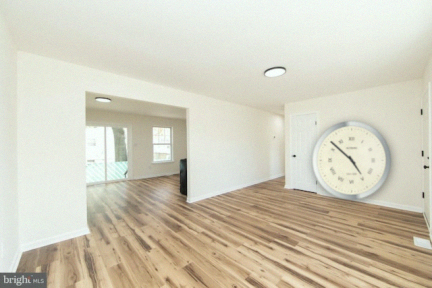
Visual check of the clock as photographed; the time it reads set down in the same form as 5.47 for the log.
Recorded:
4.52
